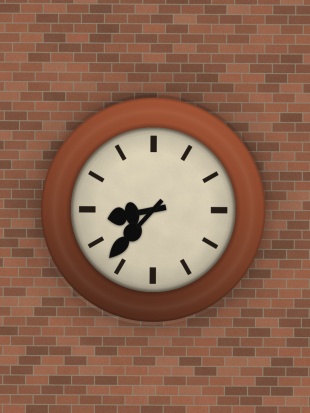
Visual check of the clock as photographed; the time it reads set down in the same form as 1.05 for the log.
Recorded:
8.37
